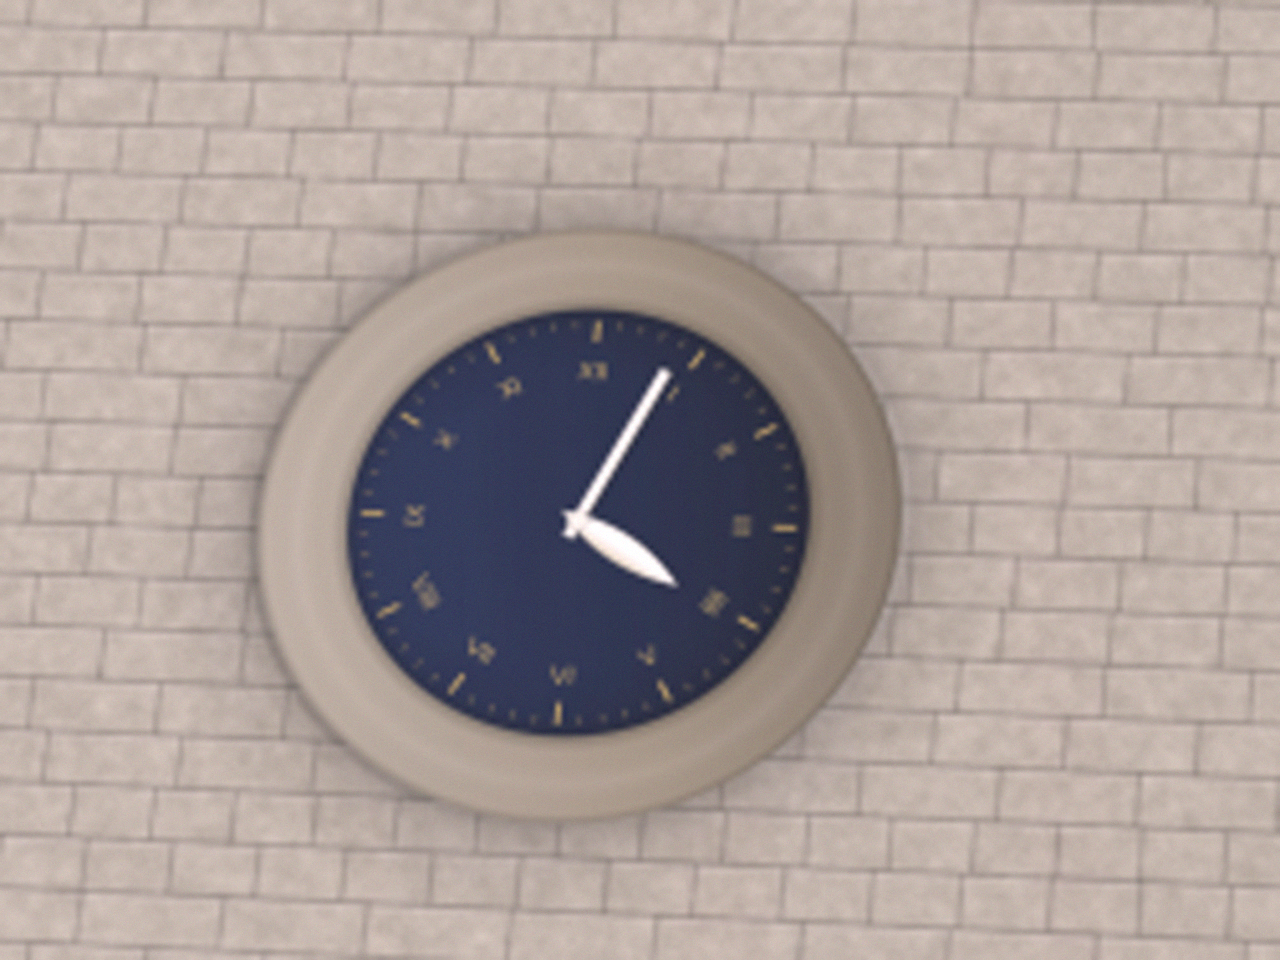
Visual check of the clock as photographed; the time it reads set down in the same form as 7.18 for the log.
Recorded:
4.04
